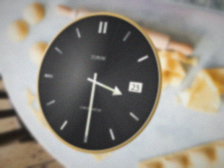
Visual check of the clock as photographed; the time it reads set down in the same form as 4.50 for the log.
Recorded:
3.30
